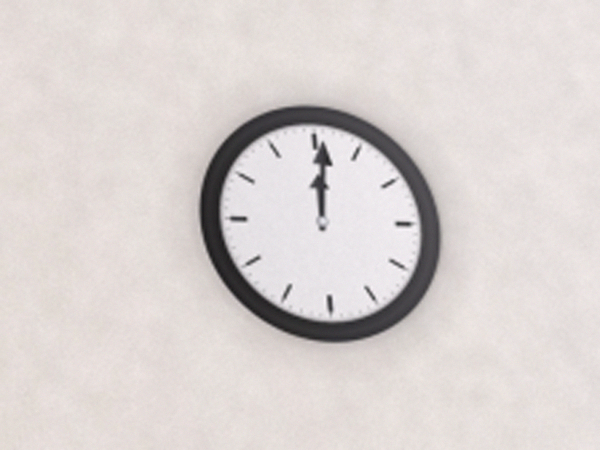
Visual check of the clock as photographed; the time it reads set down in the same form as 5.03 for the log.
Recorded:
12.01
